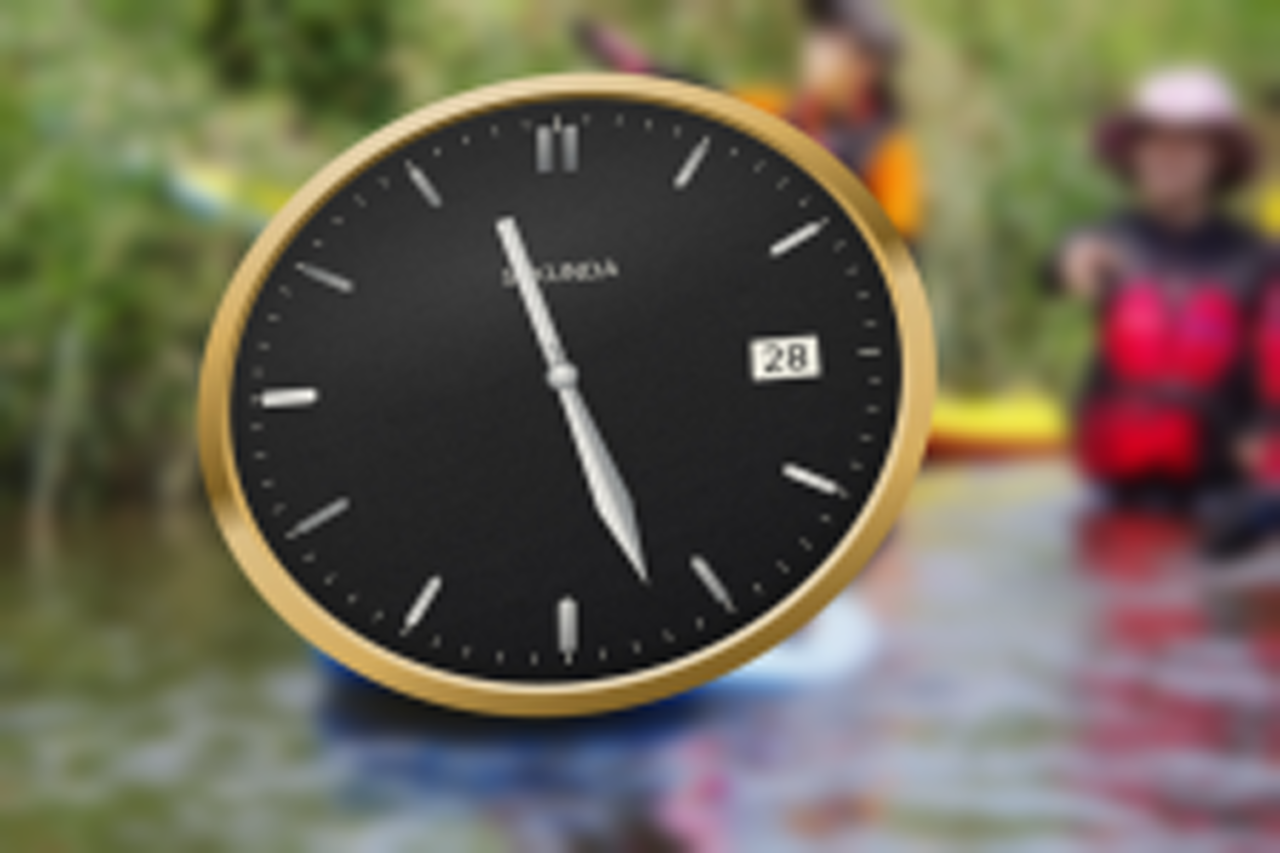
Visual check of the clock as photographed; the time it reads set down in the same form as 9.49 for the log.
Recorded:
11.27
